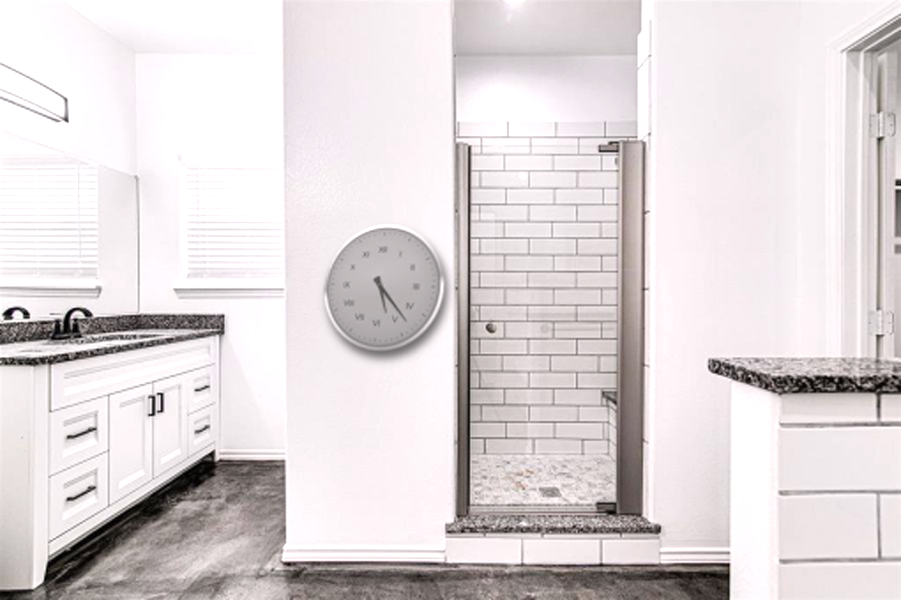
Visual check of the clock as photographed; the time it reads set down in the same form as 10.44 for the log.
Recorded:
5.23
